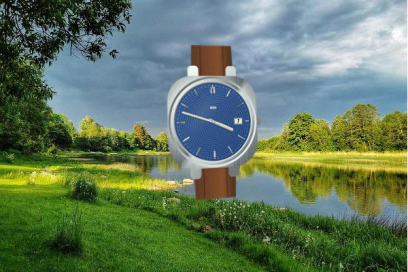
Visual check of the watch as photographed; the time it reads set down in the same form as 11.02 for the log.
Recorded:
3.48
